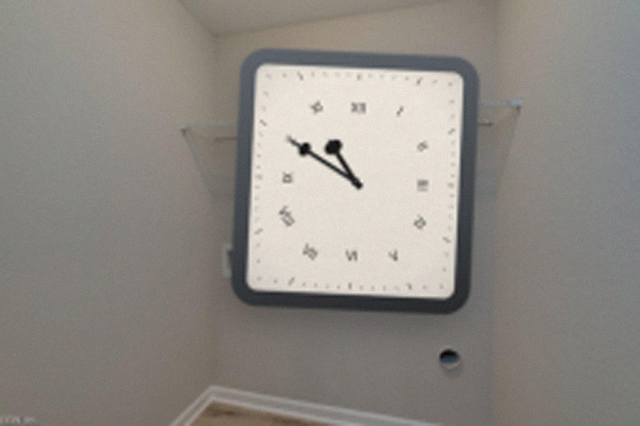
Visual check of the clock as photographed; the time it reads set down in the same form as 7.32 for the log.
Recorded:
10.50
